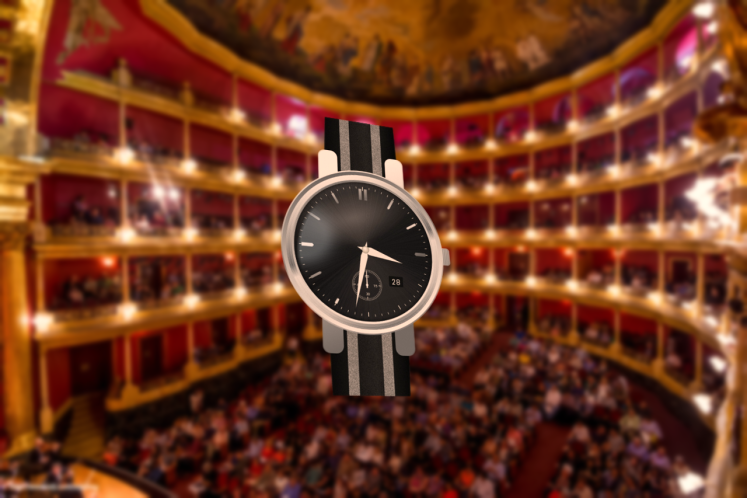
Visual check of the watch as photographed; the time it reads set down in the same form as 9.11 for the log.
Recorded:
3.32
